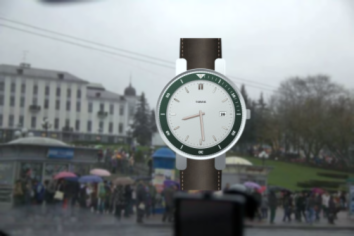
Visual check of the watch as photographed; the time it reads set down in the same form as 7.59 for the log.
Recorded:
8.29
